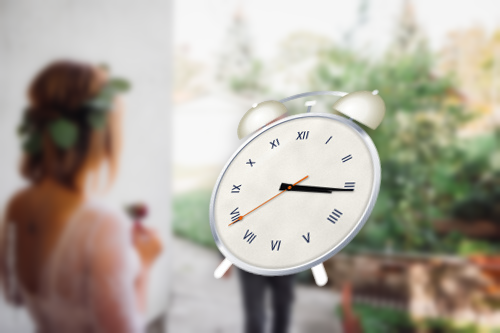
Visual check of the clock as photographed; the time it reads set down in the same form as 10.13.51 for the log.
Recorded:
3.15.39
